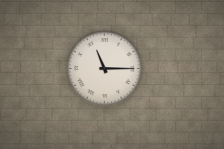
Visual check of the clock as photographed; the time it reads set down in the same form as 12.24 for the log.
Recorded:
11.15
